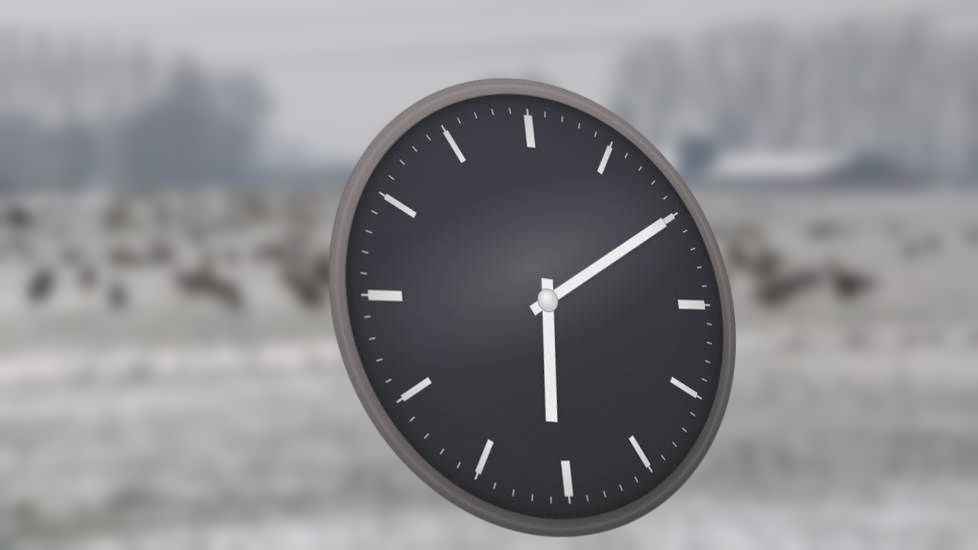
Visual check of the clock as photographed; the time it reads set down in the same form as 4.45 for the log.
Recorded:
6.10
